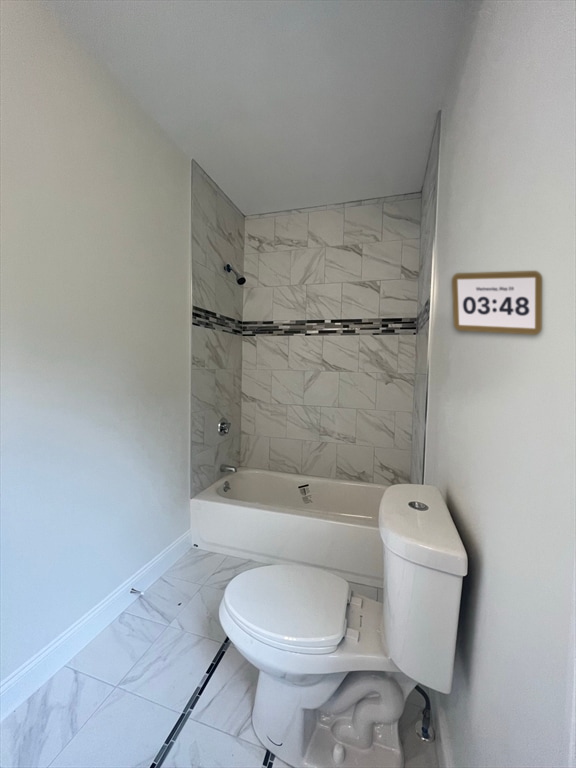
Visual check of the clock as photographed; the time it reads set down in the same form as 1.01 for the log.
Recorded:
3.48
